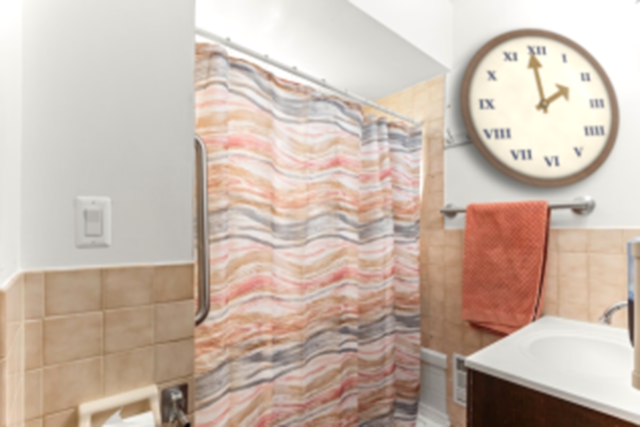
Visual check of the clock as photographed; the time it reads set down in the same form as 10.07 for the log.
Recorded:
1.59
